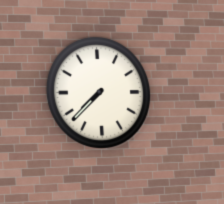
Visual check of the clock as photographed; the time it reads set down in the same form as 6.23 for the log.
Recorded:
7.38
